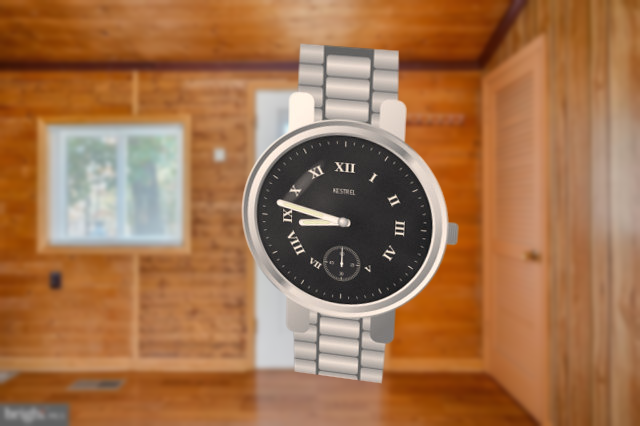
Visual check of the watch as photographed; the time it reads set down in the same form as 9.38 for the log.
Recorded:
8.47
